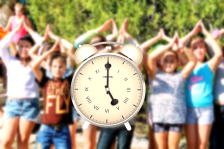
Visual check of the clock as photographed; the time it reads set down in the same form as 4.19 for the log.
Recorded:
5.00
